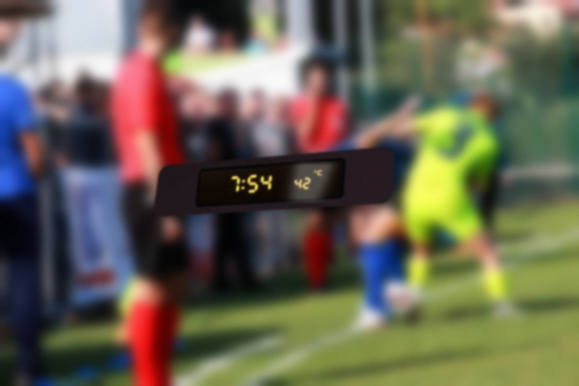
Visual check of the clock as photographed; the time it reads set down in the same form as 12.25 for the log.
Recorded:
7.54
